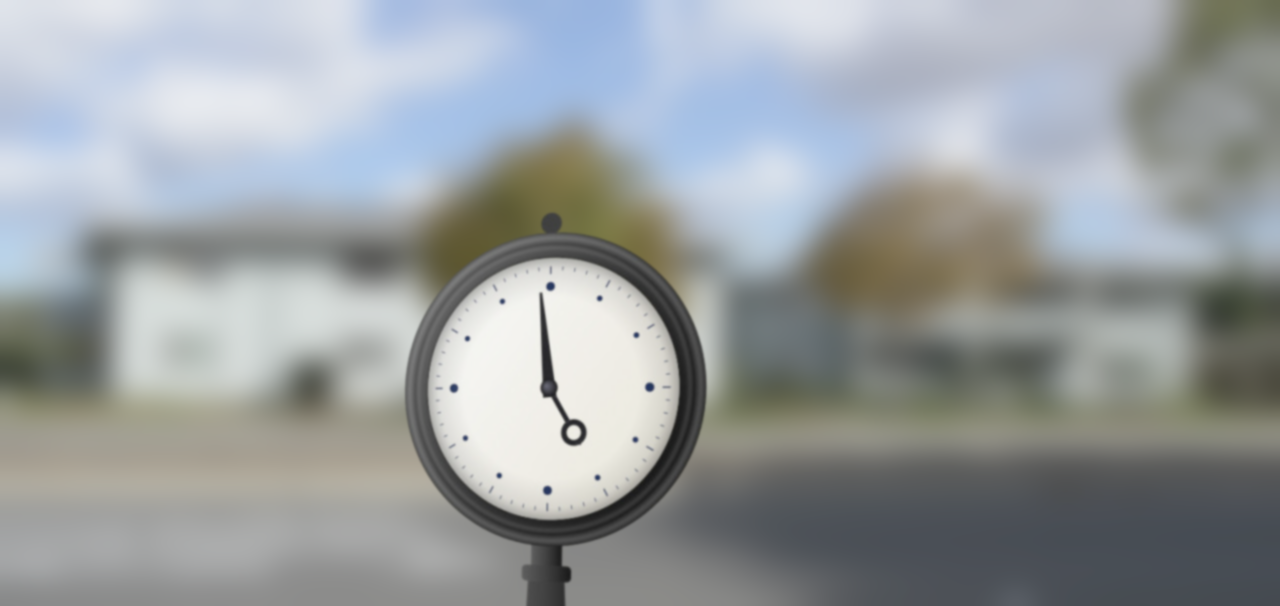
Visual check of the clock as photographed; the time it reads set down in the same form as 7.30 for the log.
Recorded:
4.59
